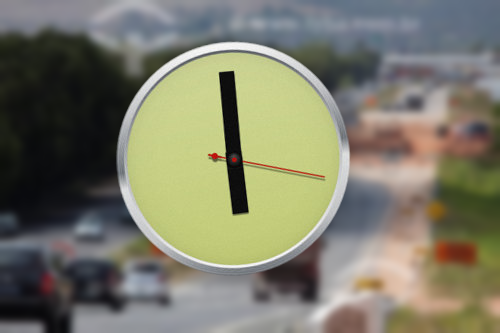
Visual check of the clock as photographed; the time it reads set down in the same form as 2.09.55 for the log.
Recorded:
6.00.18
